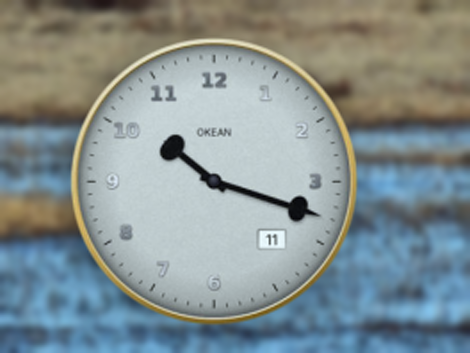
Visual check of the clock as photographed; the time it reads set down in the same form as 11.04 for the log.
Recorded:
10.18
